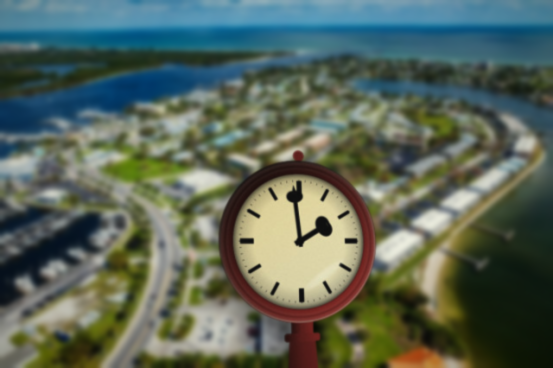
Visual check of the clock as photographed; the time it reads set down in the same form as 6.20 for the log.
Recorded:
1.59
